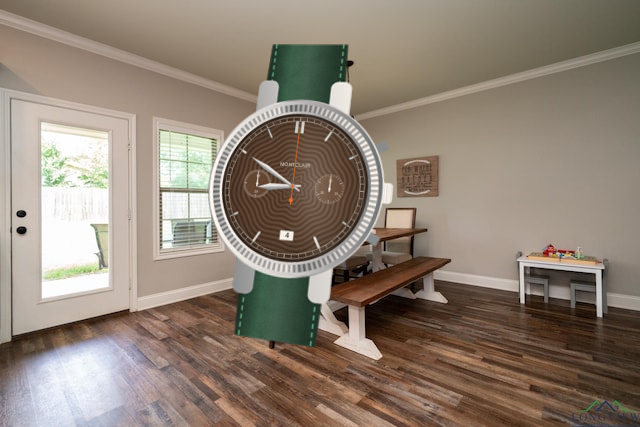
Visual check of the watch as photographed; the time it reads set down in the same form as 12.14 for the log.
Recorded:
8.50
